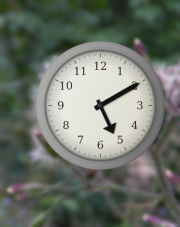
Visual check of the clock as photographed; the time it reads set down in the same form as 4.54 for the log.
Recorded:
5.10
